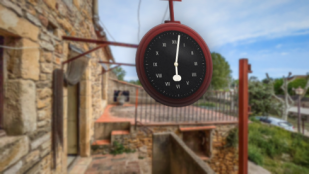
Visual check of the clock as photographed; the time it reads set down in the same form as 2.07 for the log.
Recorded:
6.02
